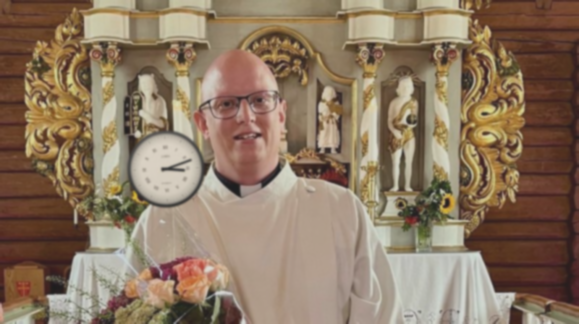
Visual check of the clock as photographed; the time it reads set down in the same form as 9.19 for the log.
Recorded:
3.12
